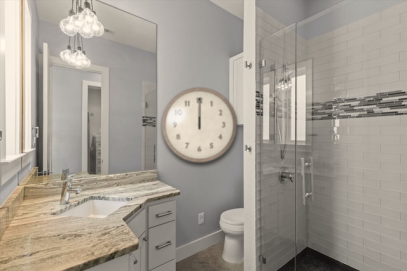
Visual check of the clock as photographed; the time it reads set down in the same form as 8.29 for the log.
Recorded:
12.00
